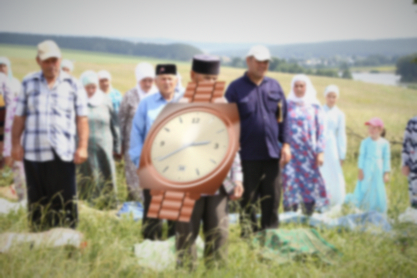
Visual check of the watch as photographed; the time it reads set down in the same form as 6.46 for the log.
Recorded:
2.39
